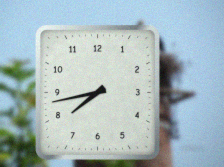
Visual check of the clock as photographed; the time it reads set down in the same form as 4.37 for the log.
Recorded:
7.43
